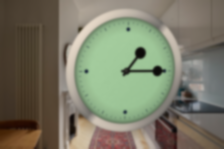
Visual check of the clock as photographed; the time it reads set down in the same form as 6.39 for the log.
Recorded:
1.15
